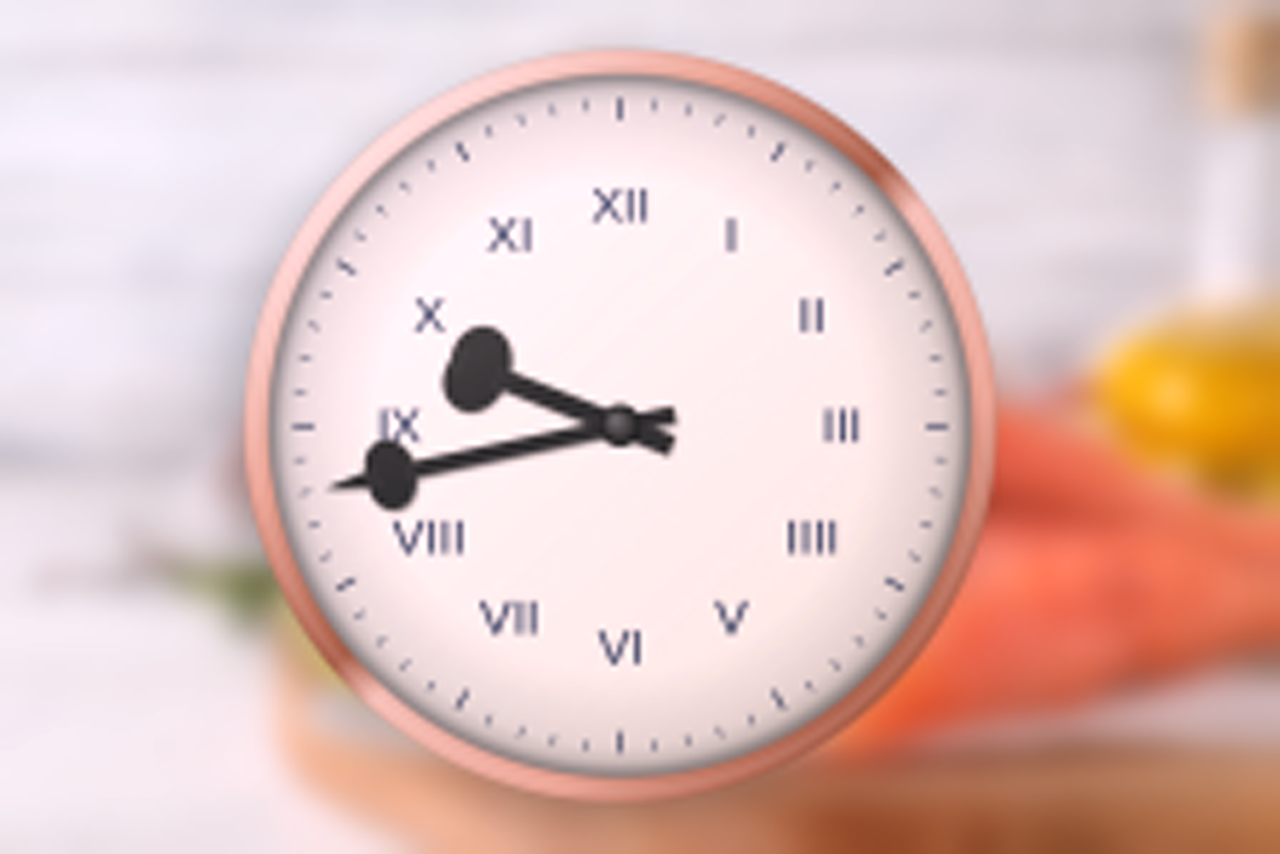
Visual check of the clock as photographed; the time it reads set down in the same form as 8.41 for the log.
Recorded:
9.43
